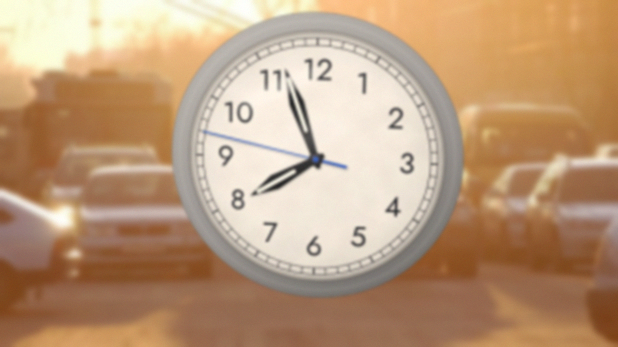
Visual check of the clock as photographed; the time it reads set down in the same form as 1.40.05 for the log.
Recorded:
7.56.47
